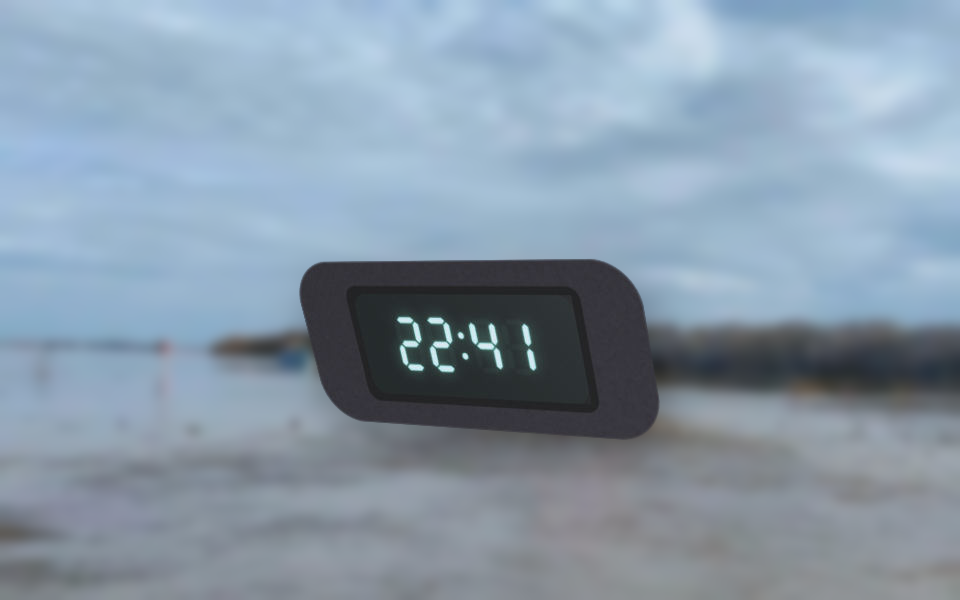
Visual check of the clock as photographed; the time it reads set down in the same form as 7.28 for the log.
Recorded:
22.41
